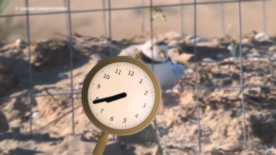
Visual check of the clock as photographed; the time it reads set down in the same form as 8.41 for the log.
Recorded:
7.39
